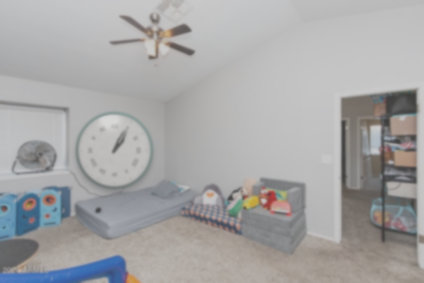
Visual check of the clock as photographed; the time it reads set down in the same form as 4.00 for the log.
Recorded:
1.05
